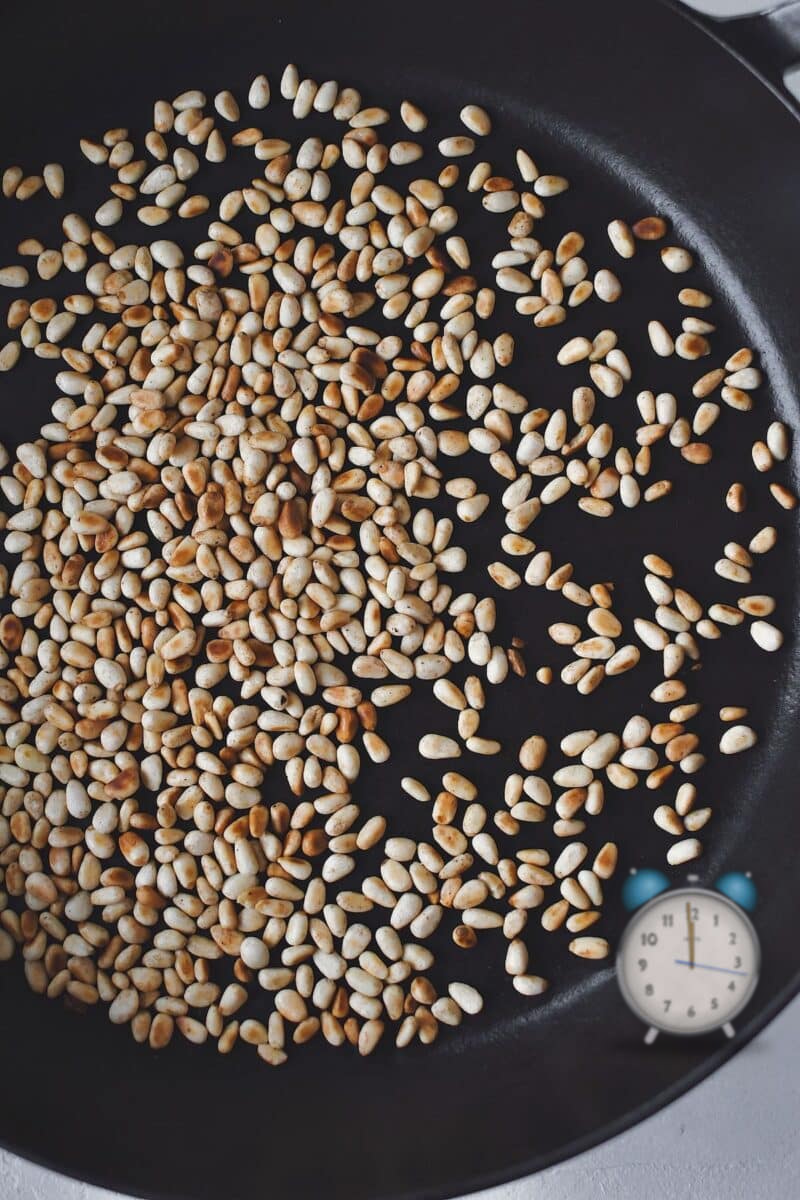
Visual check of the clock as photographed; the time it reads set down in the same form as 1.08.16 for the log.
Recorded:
11.59.17
